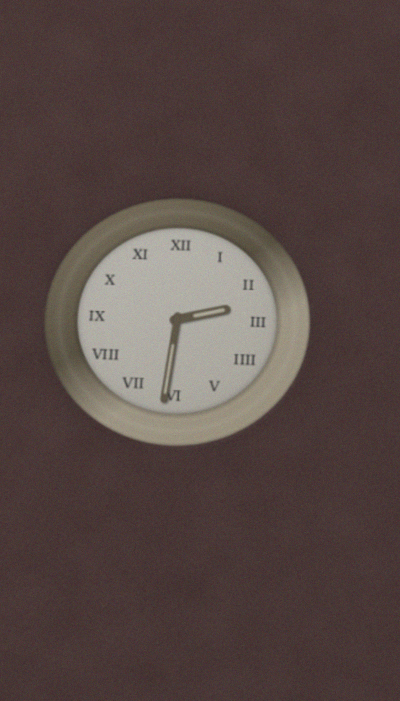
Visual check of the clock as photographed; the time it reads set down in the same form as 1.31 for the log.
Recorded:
2.31
